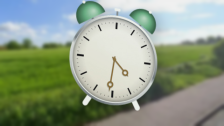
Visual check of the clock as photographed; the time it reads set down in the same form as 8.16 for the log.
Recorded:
4.31
